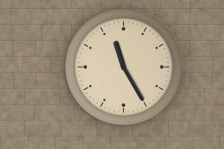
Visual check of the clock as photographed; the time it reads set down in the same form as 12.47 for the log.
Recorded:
11.25
